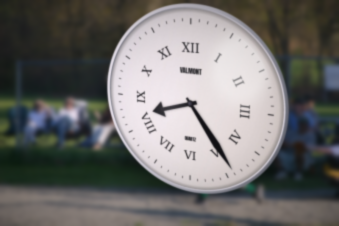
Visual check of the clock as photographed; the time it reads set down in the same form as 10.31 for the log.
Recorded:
8.24
